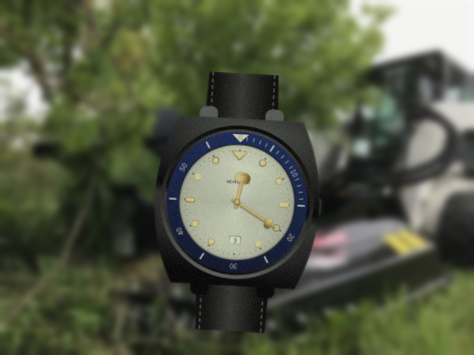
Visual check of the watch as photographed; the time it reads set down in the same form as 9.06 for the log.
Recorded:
12.20
